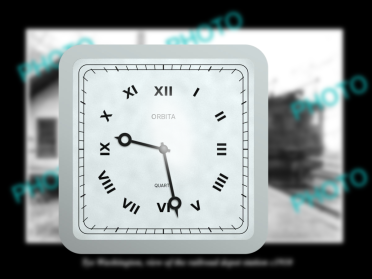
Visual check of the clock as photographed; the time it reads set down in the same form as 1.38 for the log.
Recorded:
9.28
